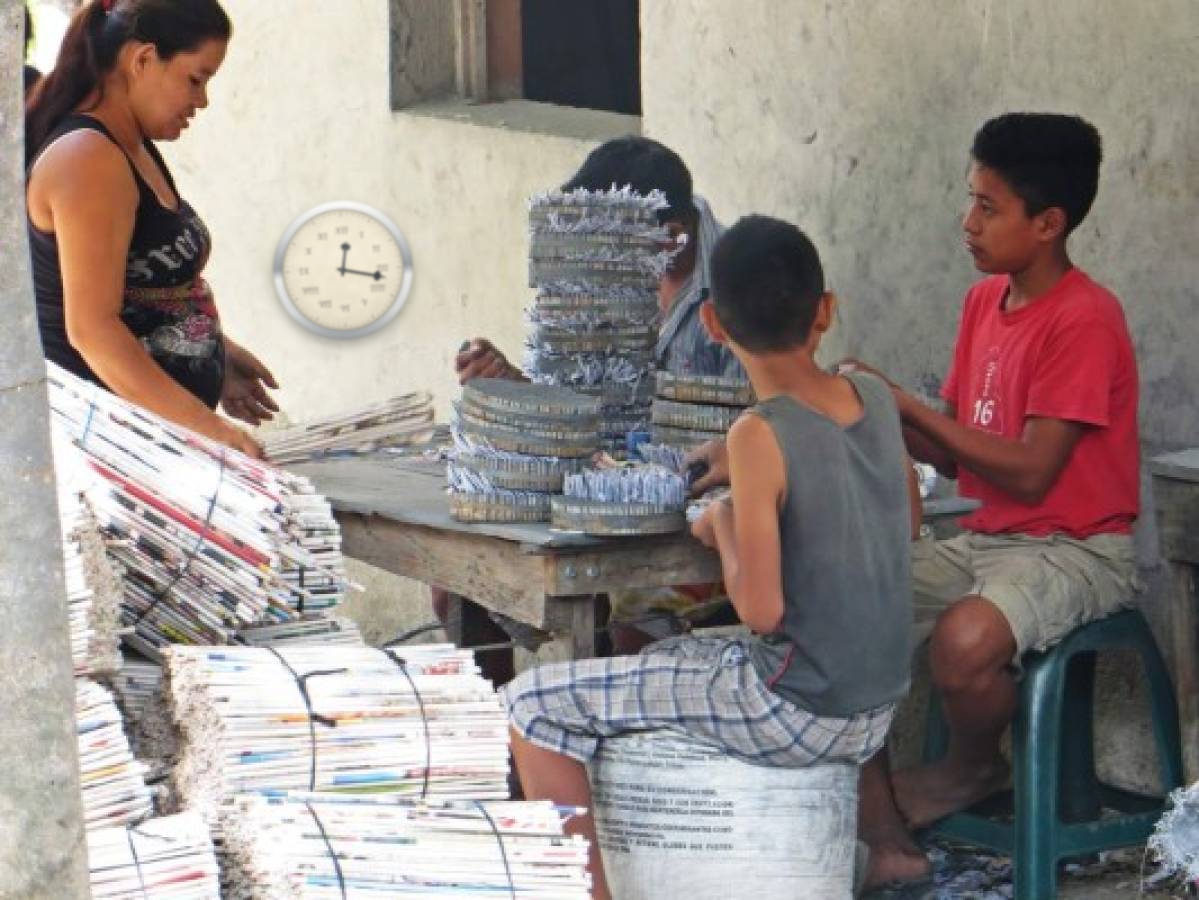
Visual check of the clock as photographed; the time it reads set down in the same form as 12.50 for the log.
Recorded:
12.17
